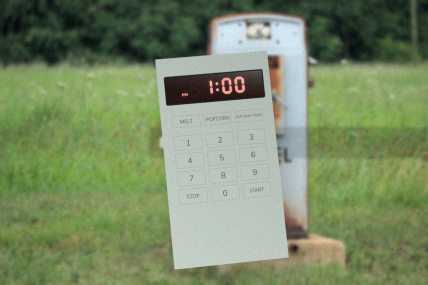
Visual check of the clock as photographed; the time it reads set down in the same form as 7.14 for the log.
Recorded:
1.00
